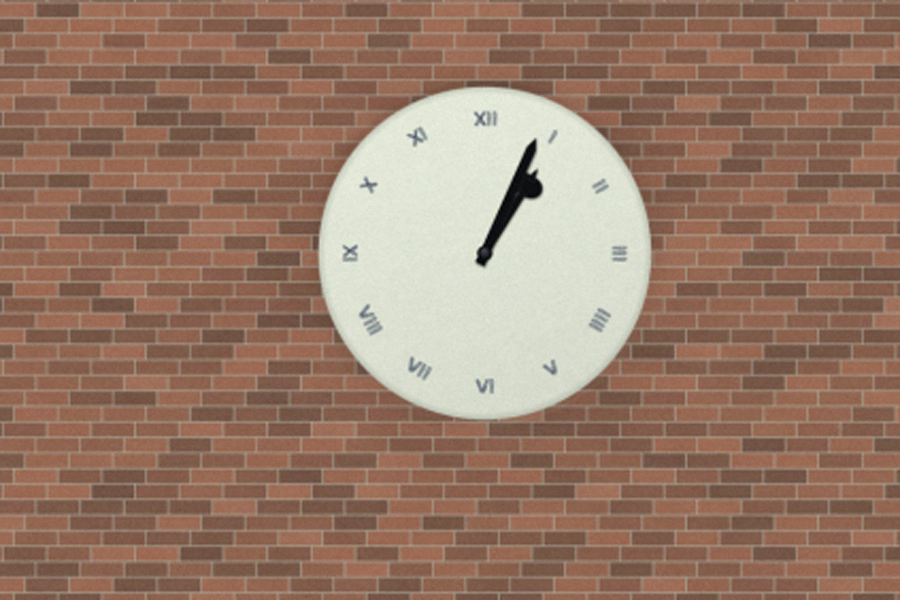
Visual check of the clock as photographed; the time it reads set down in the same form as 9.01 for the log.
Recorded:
1.04
